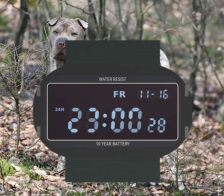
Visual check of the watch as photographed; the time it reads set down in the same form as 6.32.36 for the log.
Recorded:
23.00.28
